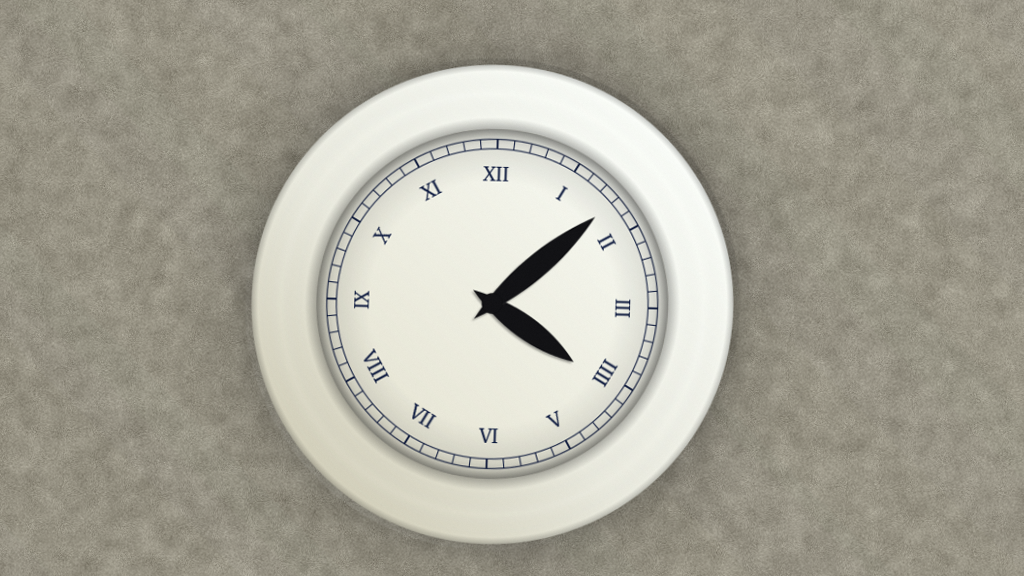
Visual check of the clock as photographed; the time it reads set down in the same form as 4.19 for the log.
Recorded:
4.08
